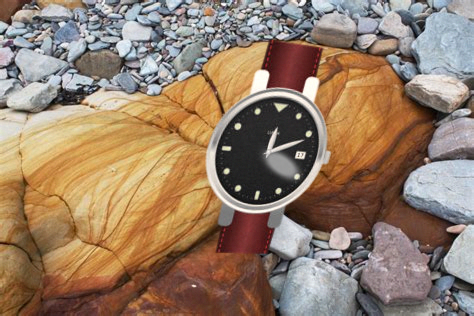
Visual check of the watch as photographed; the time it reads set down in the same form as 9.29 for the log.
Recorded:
12.11
